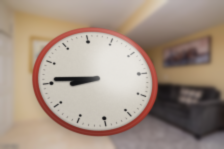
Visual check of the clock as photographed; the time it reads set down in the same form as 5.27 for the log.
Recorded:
8.46
